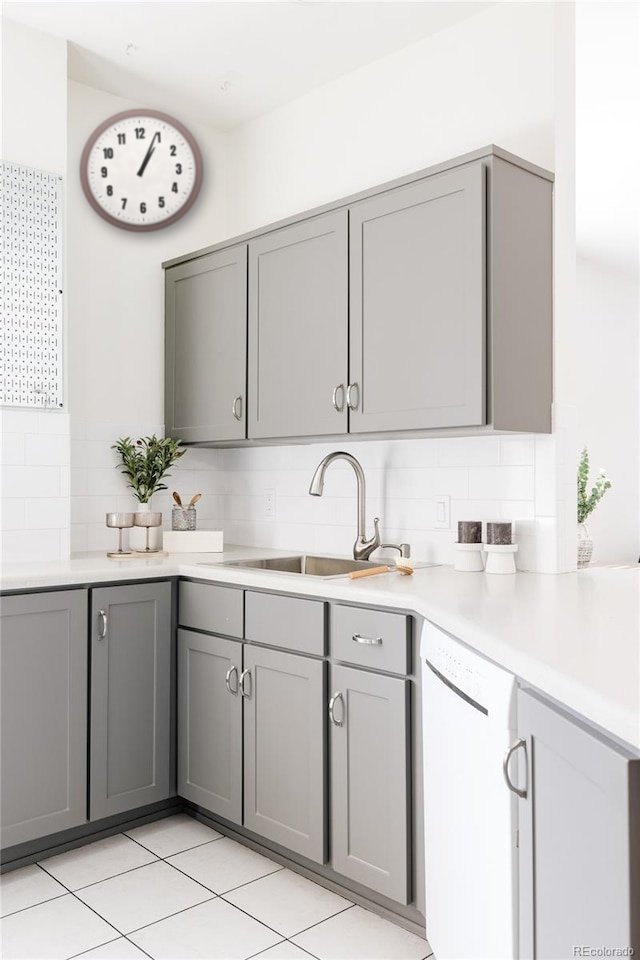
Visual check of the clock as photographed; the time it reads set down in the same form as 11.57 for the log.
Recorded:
1.04
